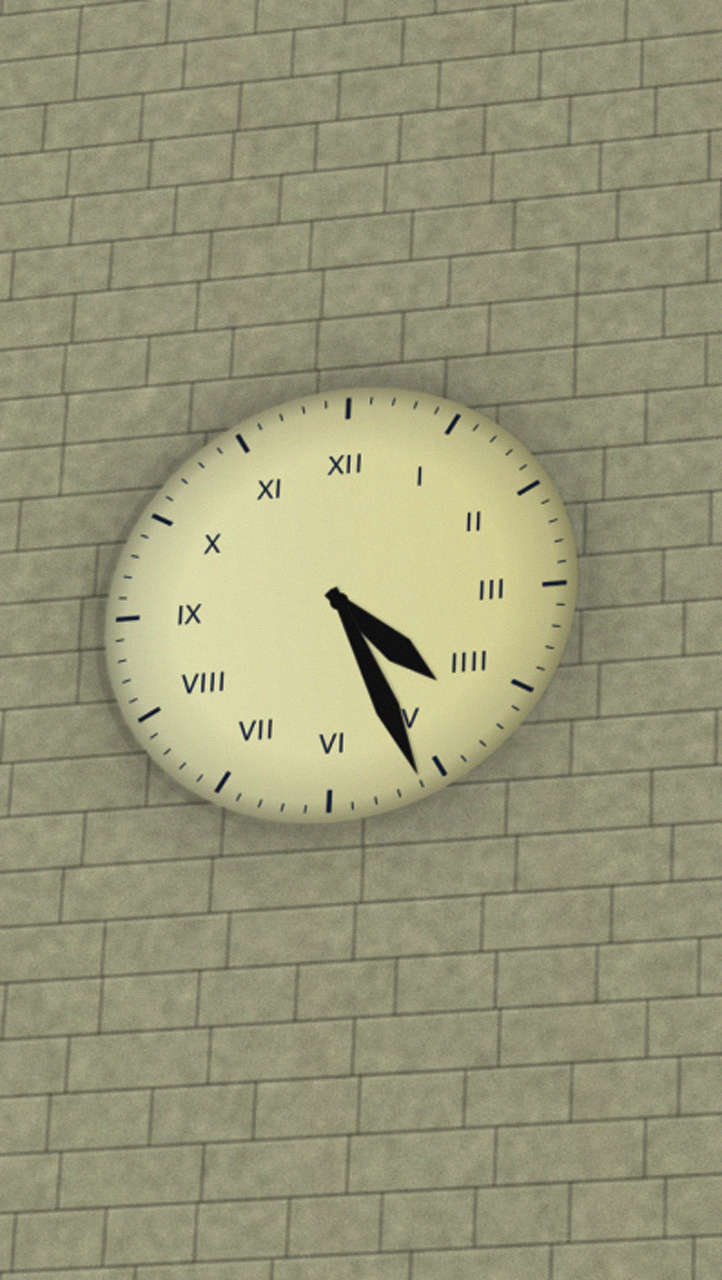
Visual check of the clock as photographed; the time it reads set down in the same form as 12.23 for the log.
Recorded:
4.26
